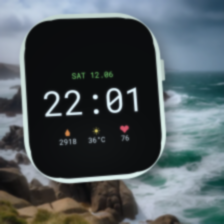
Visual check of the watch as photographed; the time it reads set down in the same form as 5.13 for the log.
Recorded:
22.01
